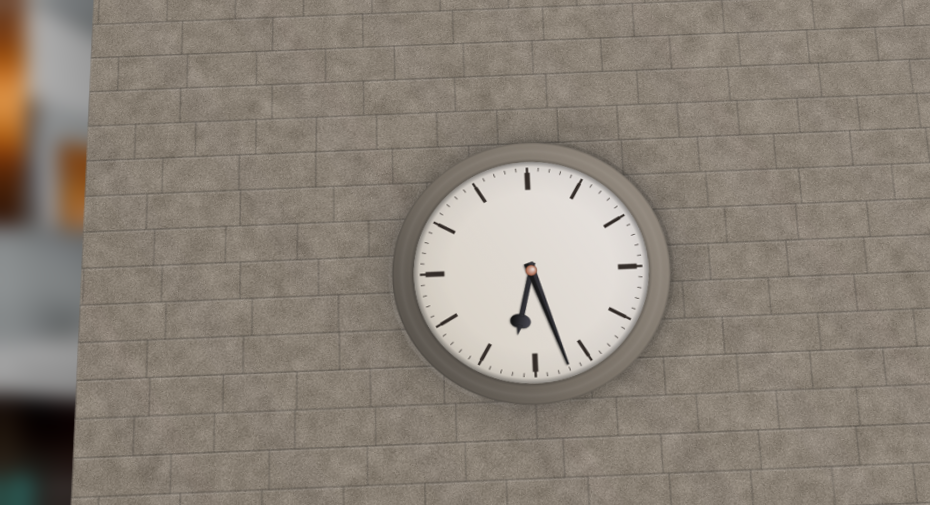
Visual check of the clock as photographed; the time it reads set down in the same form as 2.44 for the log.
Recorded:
6.27
